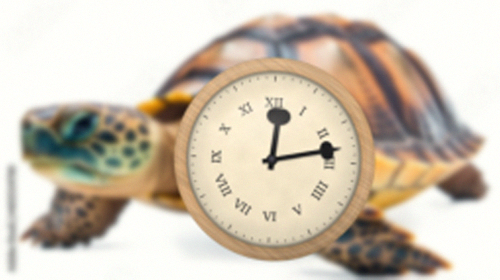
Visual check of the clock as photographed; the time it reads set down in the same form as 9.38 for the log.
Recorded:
12.13
